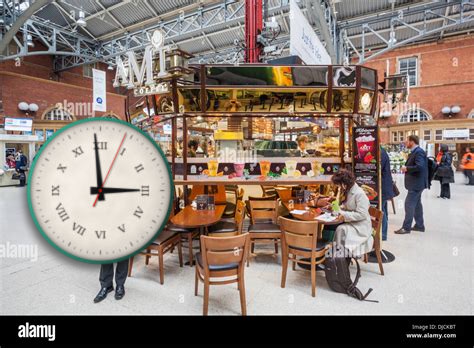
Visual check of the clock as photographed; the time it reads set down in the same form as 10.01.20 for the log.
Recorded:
2.59.04
